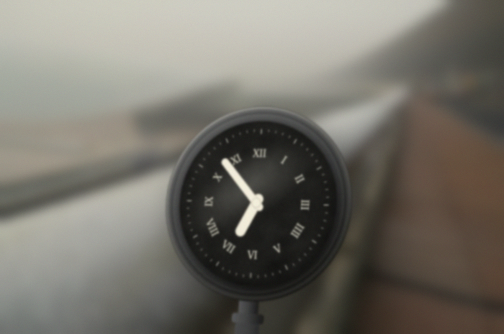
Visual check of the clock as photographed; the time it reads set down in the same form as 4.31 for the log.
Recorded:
6.53
